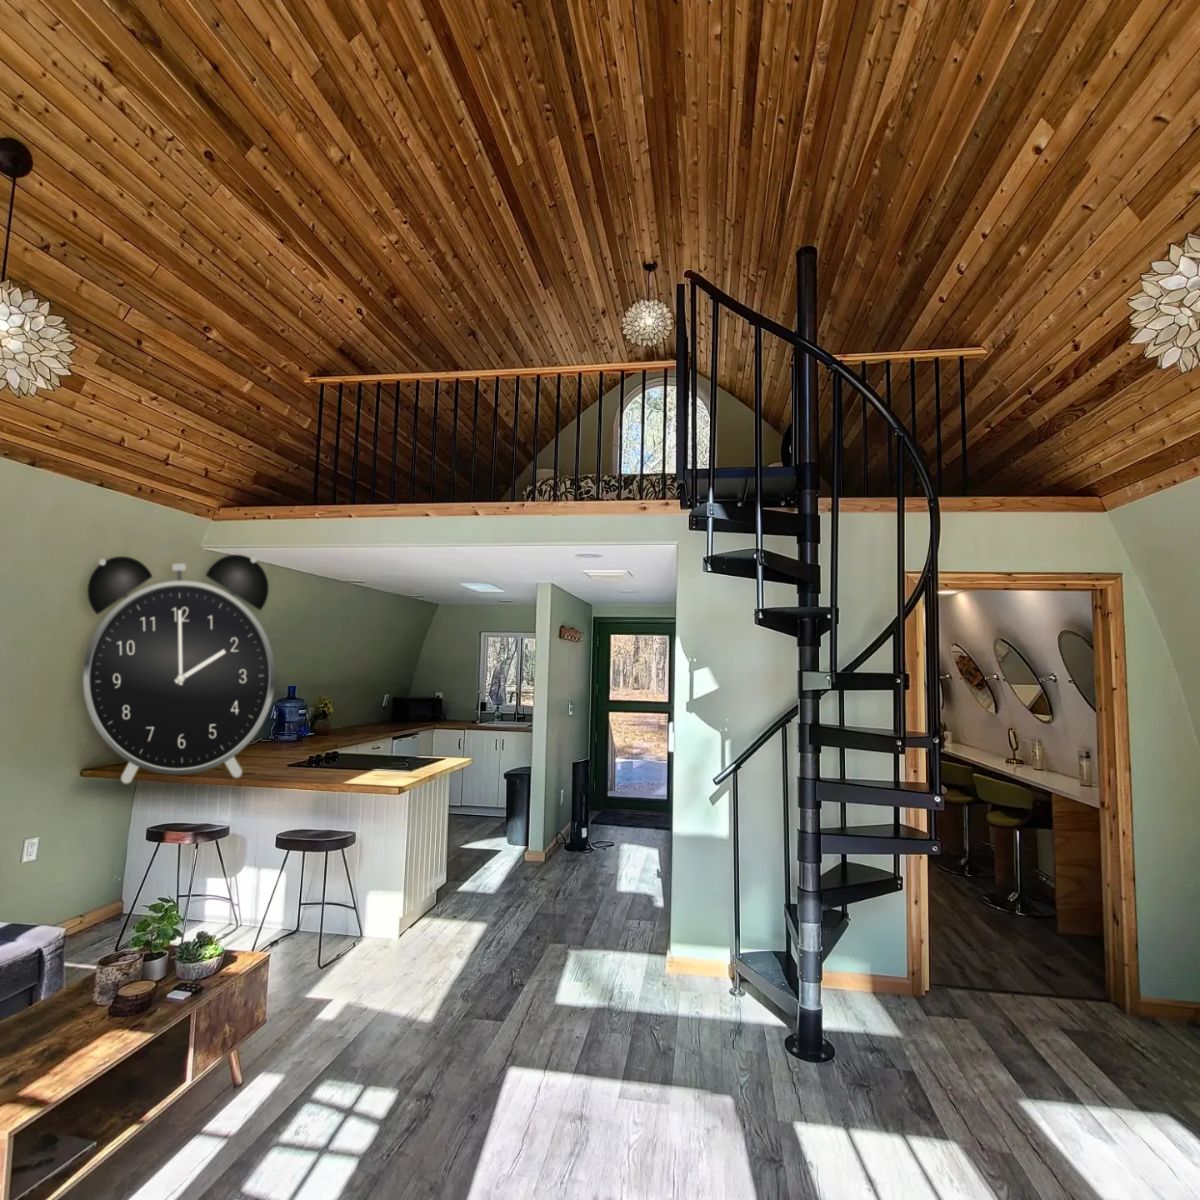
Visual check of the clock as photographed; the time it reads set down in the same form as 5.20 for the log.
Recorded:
2.00
